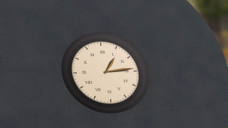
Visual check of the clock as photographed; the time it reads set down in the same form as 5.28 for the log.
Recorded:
1.14
